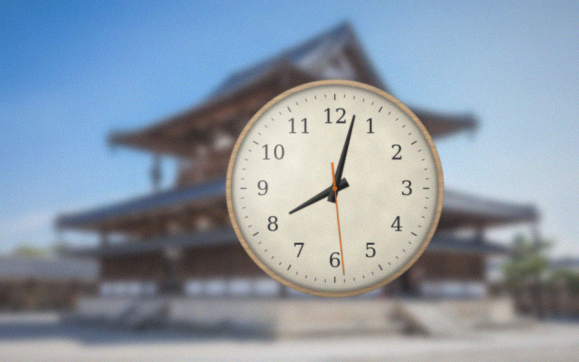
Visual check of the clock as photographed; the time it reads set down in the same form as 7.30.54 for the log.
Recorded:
8.02.29
